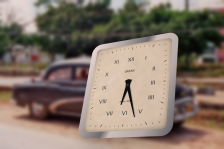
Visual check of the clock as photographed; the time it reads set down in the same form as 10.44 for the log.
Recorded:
6.27
